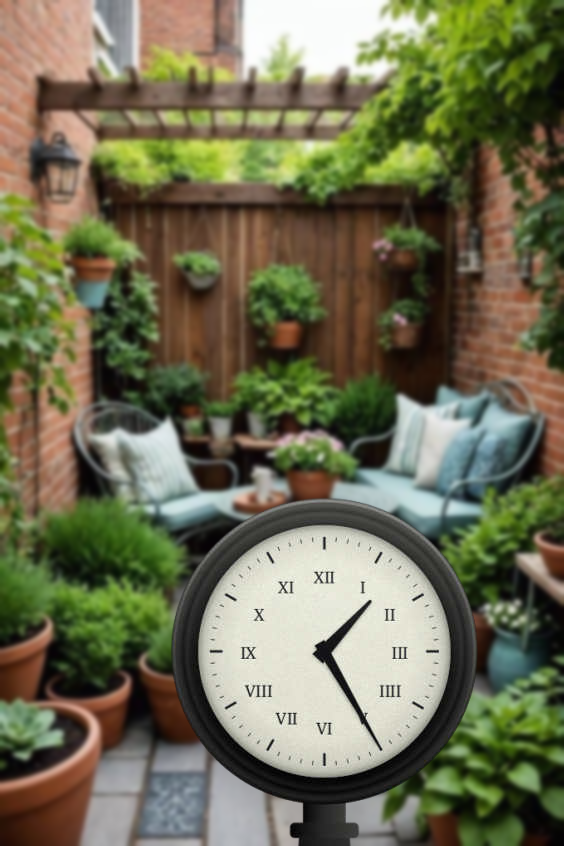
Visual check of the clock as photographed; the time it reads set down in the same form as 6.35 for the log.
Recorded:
1.25
